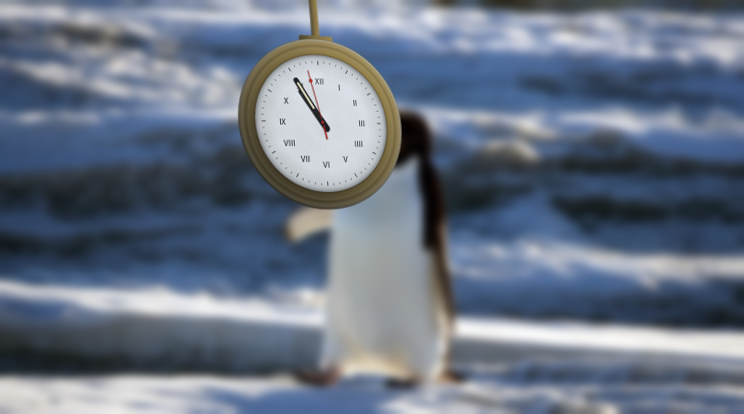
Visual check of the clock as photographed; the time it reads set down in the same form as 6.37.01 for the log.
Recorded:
10.54.58
